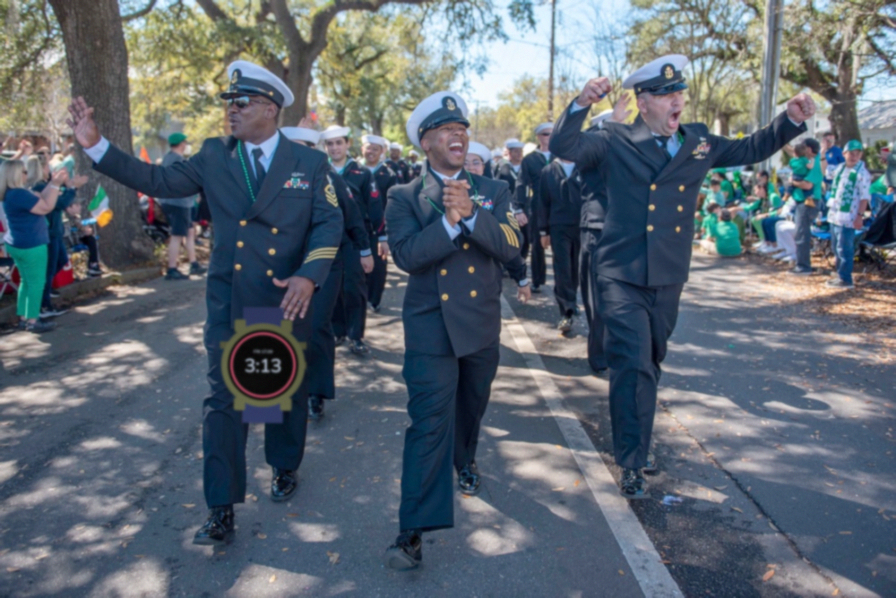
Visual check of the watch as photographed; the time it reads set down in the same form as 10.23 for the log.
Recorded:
3.13
